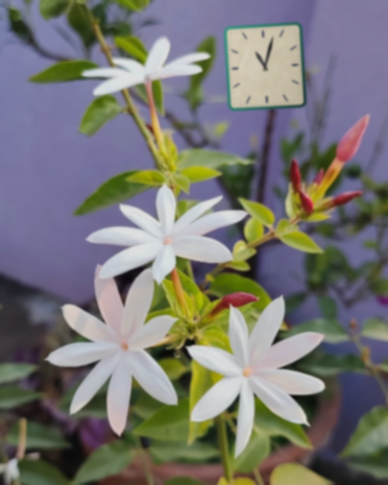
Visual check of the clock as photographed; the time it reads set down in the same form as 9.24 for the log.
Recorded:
11.03
